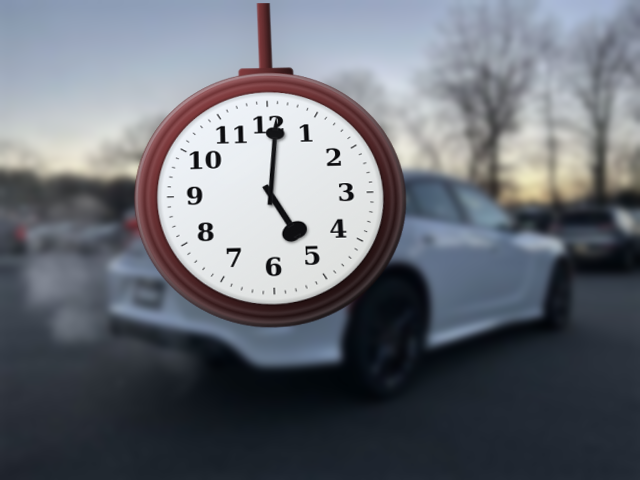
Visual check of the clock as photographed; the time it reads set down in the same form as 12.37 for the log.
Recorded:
5.01
